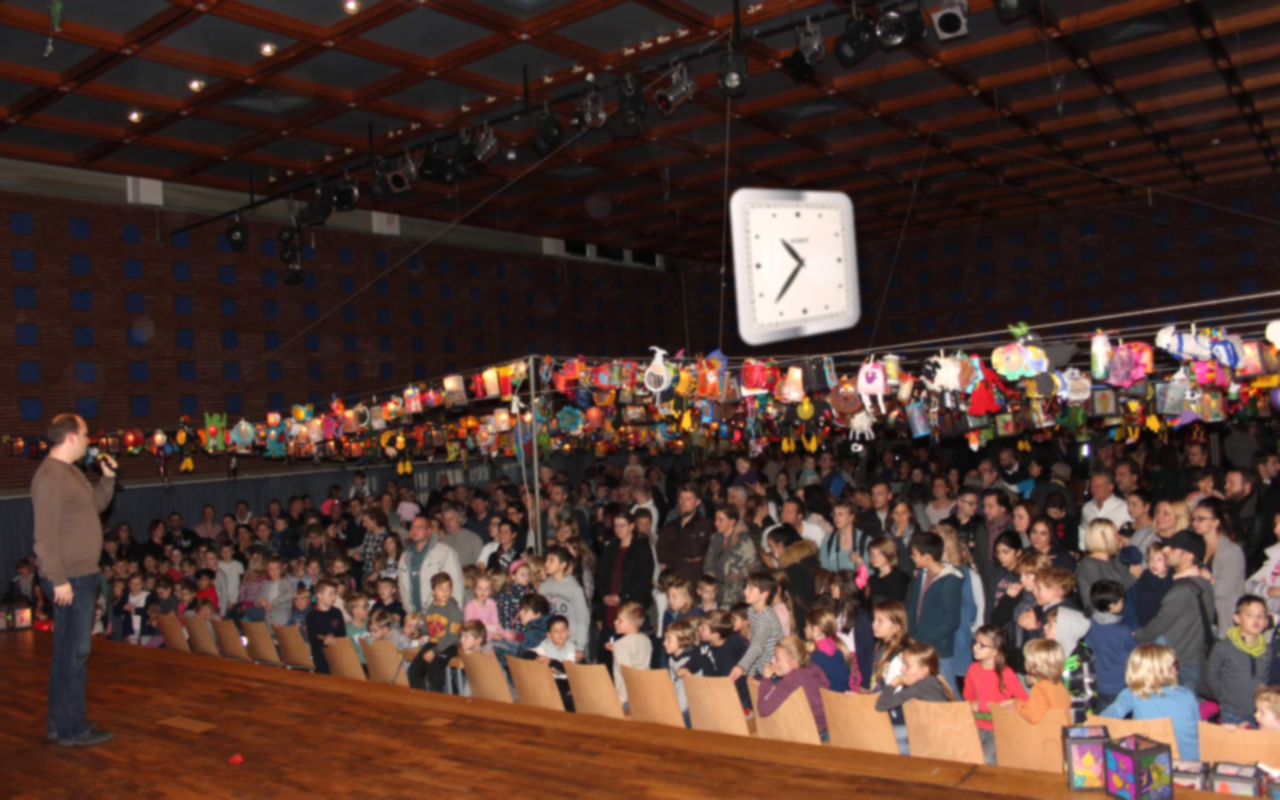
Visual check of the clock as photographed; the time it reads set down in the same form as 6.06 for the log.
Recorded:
10.37
